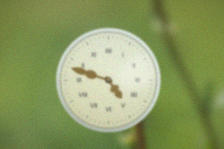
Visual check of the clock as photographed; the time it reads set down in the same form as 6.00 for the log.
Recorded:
4.48
